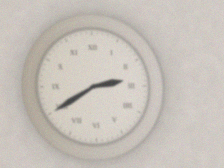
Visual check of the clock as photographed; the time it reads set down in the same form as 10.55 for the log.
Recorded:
2.40
